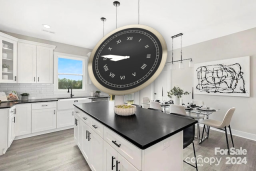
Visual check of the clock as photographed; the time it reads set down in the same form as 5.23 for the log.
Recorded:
8.46
